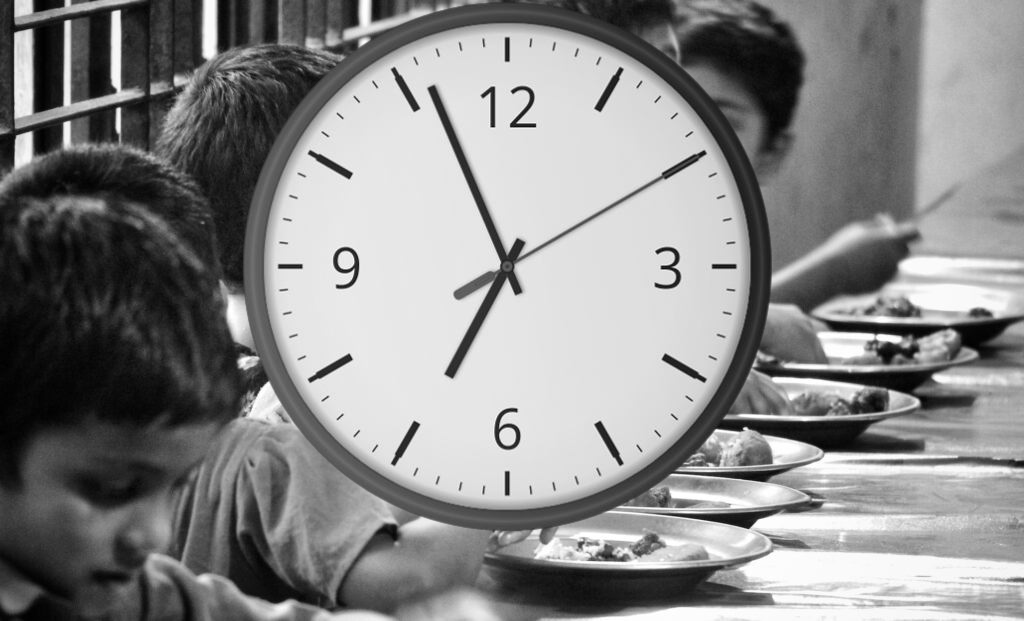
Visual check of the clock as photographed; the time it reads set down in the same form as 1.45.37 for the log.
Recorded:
6.56.10
